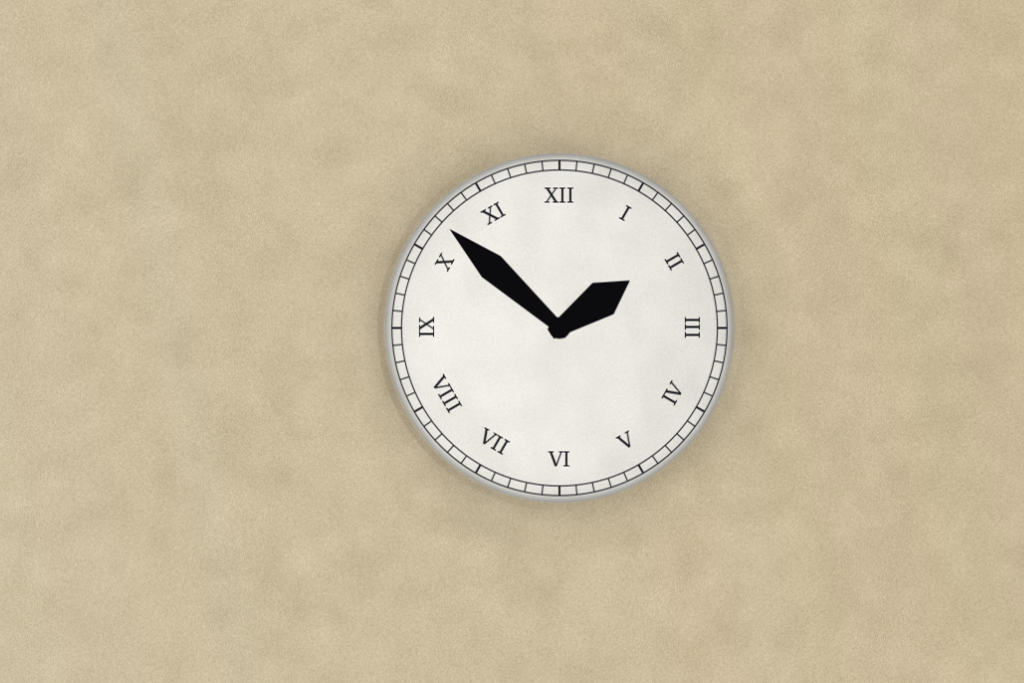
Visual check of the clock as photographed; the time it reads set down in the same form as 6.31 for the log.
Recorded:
1.52
